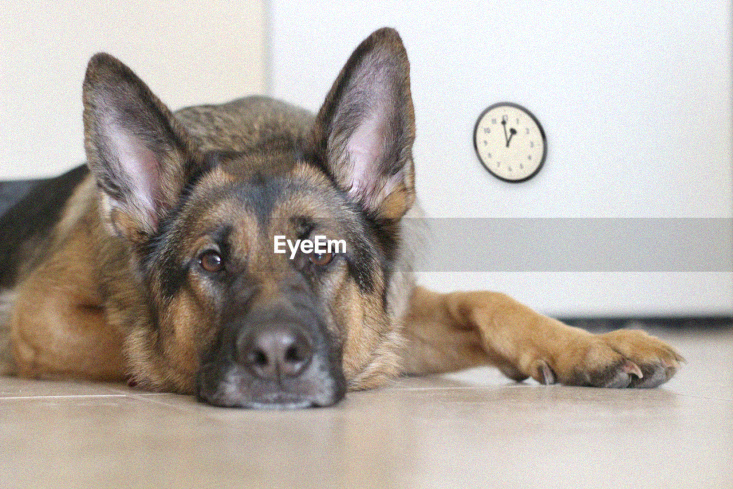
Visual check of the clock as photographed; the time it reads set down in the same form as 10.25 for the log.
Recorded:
12.59
